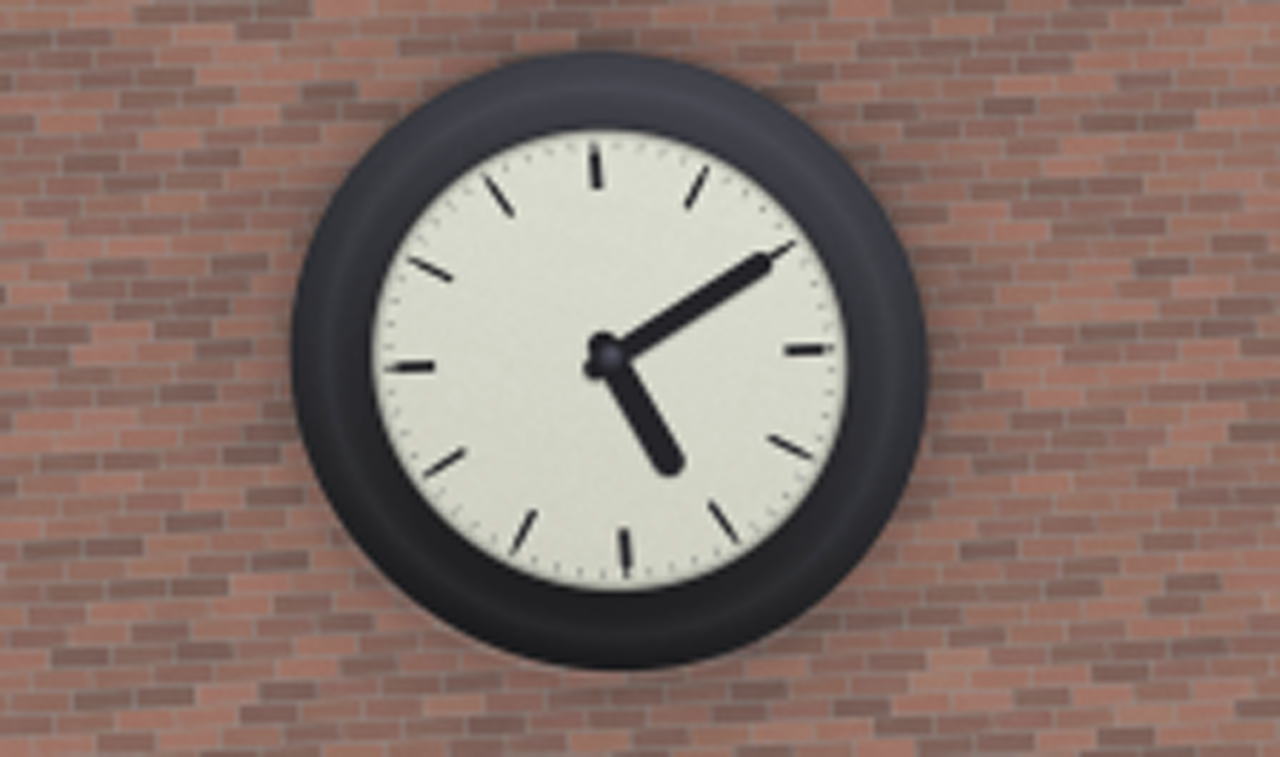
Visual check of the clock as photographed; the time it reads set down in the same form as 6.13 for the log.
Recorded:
5.10
